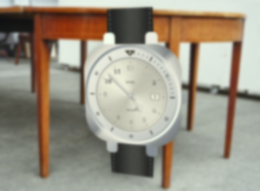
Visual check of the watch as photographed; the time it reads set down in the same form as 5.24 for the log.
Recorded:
4.52
